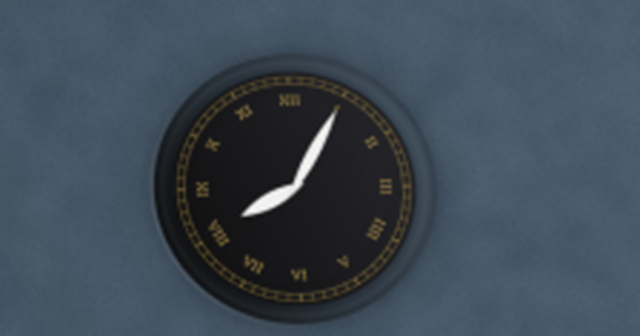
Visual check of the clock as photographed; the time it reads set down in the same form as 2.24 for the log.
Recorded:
8.05
